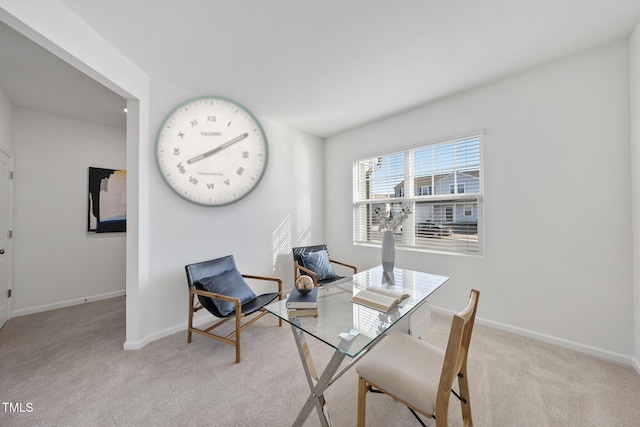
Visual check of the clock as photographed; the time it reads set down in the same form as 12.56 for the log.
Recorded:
8.10
